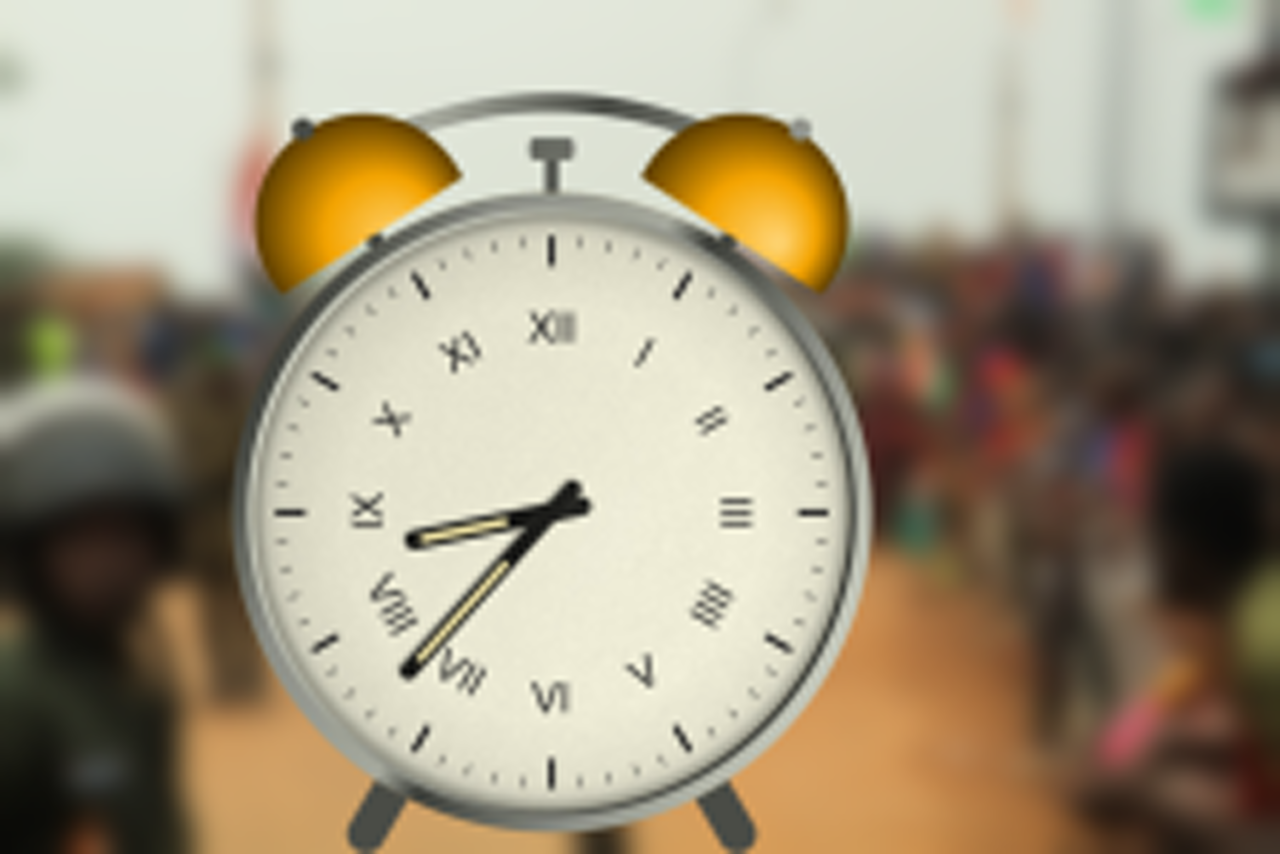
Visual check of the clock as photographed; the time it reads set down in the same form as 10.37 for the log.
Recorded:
8.37
